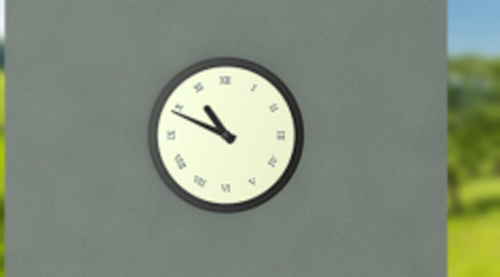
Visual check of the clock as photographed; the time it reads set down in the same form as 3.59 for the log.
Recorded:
10.49
